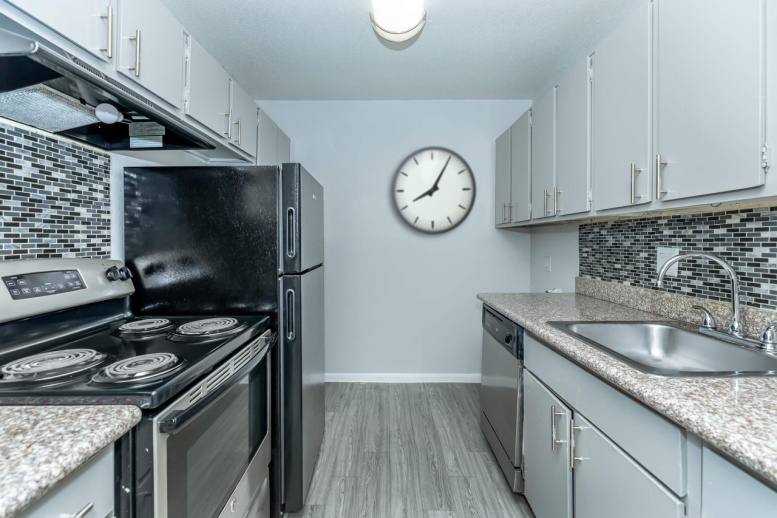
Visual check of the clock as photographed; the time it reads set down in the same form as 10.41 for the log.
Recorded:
8.05
